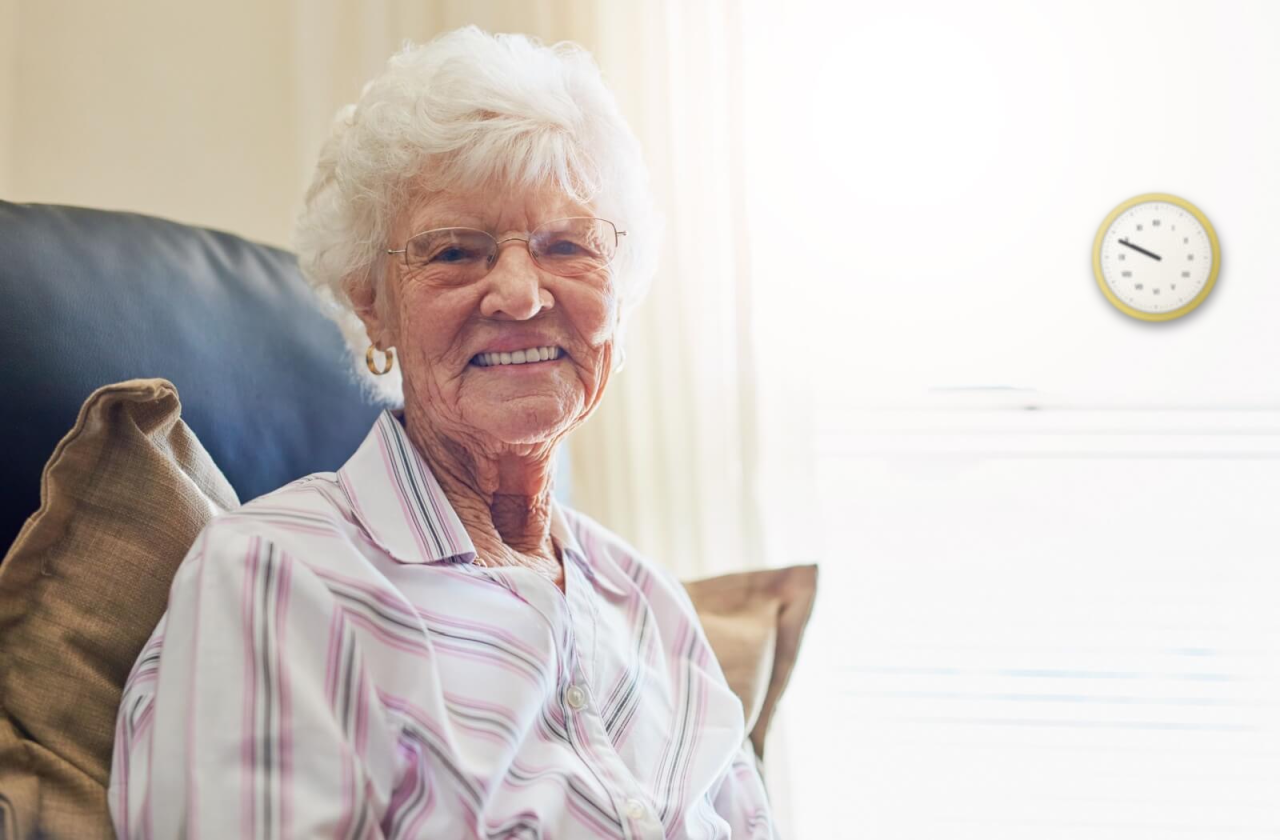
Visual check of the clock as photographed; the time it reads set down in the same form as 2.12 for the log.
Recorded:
9.49
